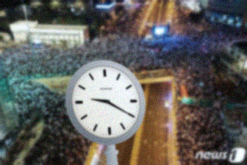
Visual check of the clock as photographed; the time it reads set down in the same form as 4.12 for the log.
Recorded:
9.20
